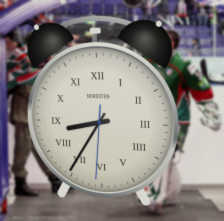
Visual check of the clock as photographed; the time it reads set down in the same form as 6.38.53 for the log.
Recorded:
8.35.31
